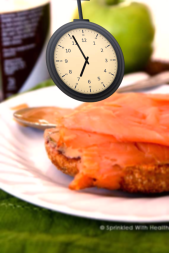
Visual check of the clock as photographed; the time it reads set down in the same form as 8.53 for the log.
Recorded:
6.56
